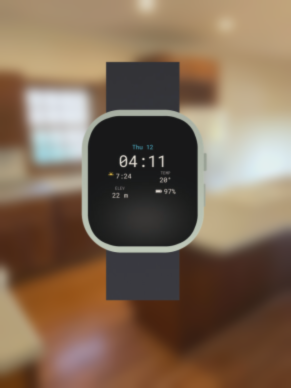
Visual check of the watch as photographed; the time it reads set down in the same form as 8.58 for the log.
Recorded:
4.11
